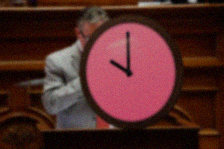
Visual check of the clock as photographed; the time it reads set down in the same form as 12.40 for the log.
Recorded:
10.00
